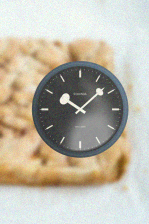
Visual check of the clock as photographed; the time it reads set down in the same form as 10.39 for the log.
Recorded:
10.08
